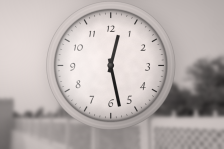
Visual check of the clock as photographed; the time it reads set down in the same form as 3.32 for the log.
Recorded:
12.28
